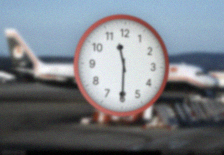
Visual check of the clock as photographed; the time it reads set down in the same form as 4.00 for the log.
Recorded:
11.30
